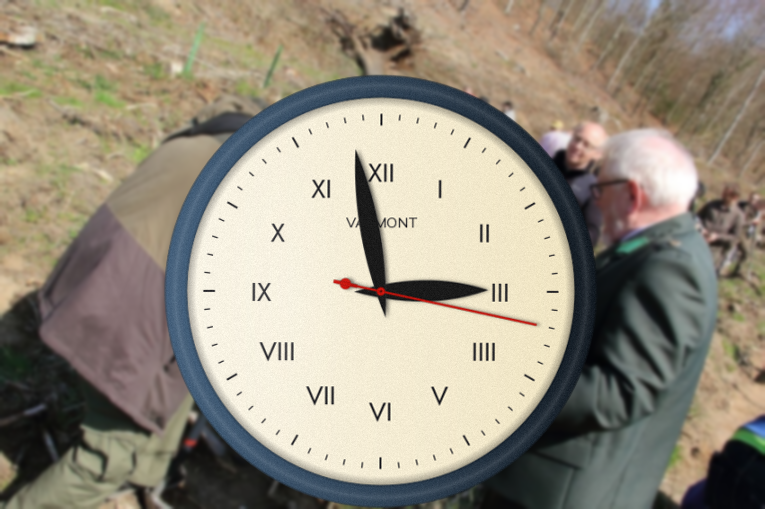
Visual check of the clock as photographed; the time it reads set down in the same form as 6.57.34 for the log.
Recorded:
2.58.17
